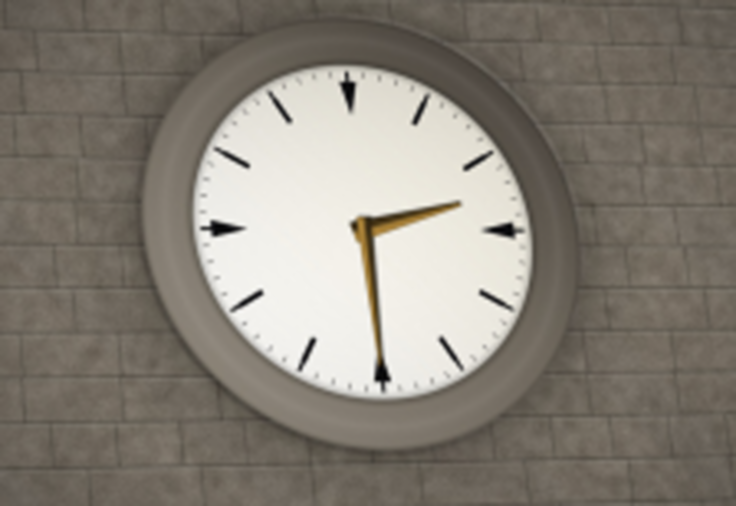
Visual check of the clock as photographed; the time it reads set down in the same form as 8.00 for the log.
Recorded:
2.30
